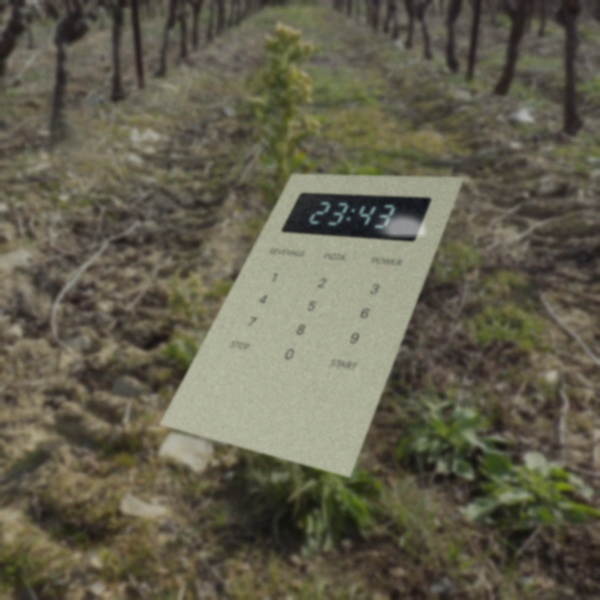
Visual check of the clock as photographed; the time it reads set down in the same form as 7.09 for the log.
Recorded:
23.43
